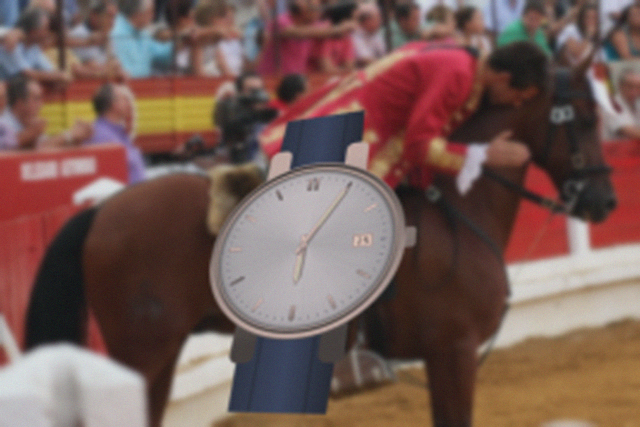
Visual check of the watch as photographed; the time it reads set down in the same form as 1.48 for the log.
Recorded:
6.05
